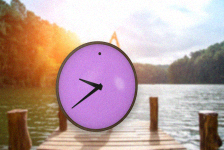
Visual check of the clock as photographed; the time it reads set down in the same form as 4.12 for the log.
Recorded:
9.39
